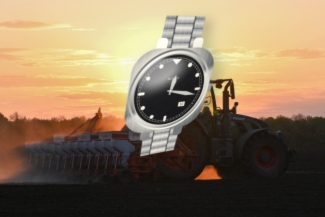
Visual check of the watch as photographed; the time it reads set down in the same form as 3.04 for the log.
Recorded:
12.17
